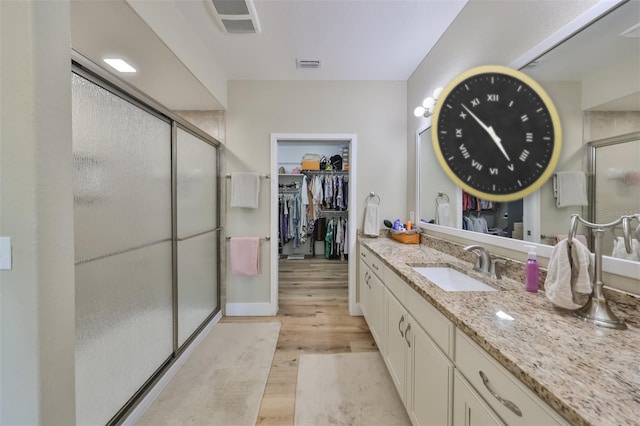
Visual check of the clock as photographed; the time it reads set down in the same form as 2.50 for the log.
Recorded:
4.52
